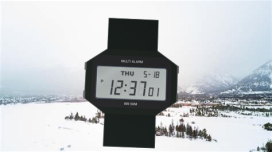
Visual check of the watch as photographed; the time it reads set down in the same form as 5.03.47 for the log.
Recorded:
12.37.01
